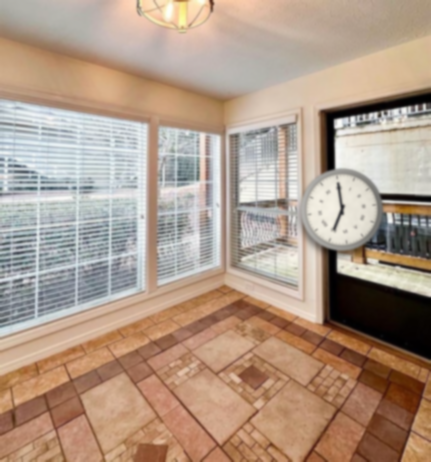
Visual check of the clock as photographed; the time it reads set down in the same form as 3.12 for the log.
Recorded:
7.00
